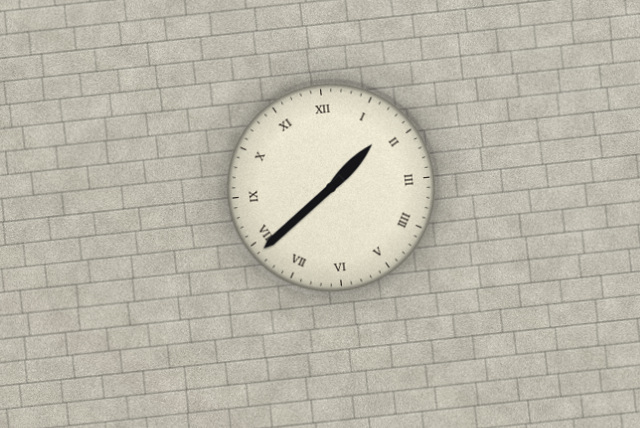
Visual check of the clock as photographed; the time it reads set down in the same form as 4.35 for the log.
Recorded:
1.39
